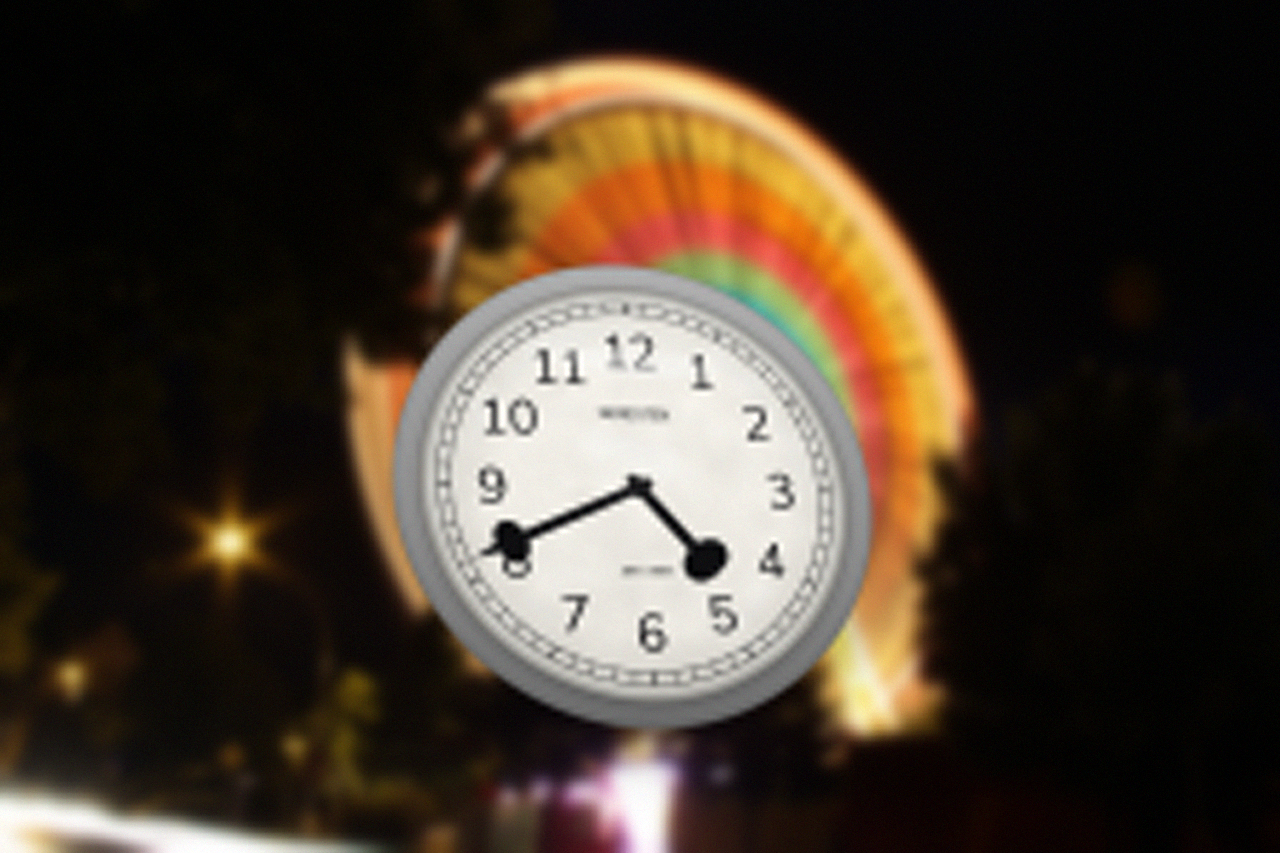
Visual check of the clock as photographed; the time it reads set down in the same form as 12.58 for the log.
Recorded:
4.41
